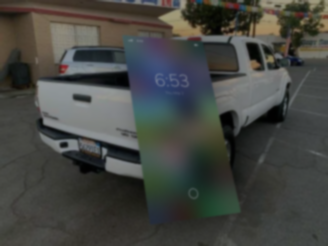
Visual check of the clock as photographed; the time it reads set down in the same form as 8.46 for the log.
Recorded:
6.53
